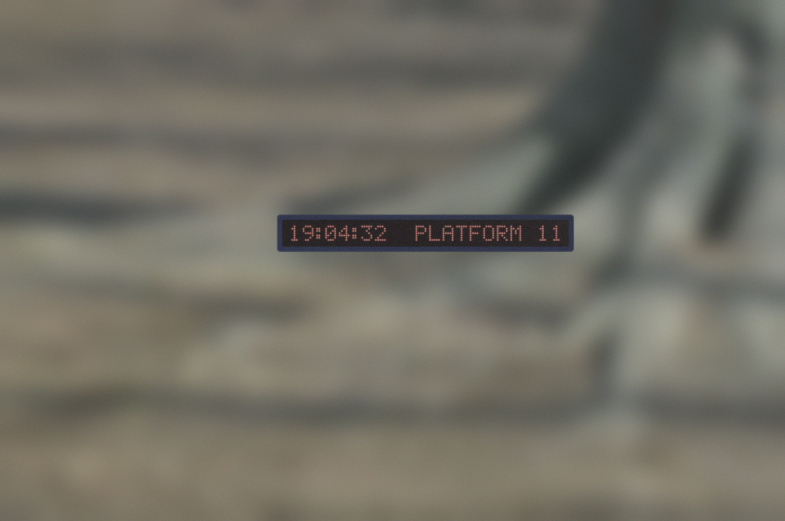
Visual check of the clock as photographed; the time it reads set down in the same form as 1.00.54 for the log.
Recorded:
19.04.32
